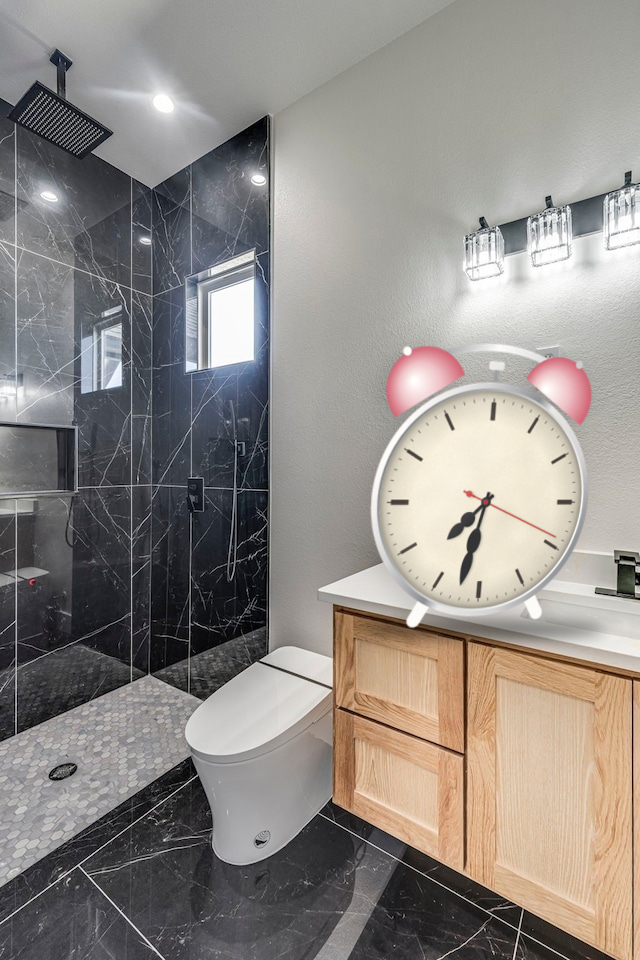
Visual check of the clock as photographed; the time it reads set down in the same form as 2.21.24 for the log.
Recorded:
7.32.19
